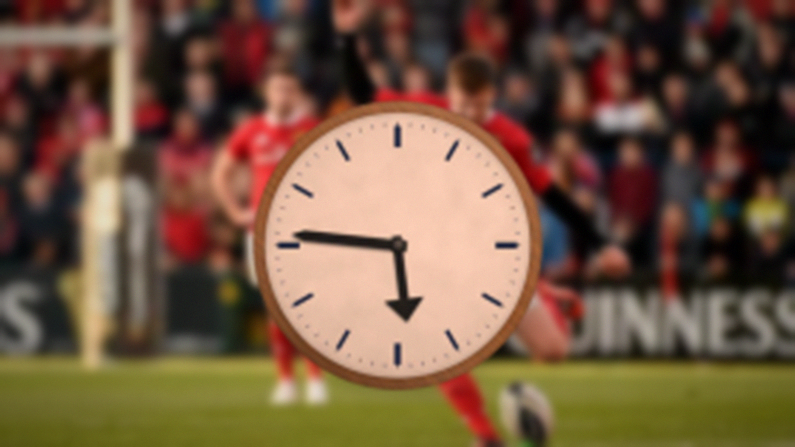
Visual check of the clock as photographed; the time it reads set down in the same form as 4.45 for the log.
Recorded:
5.46
